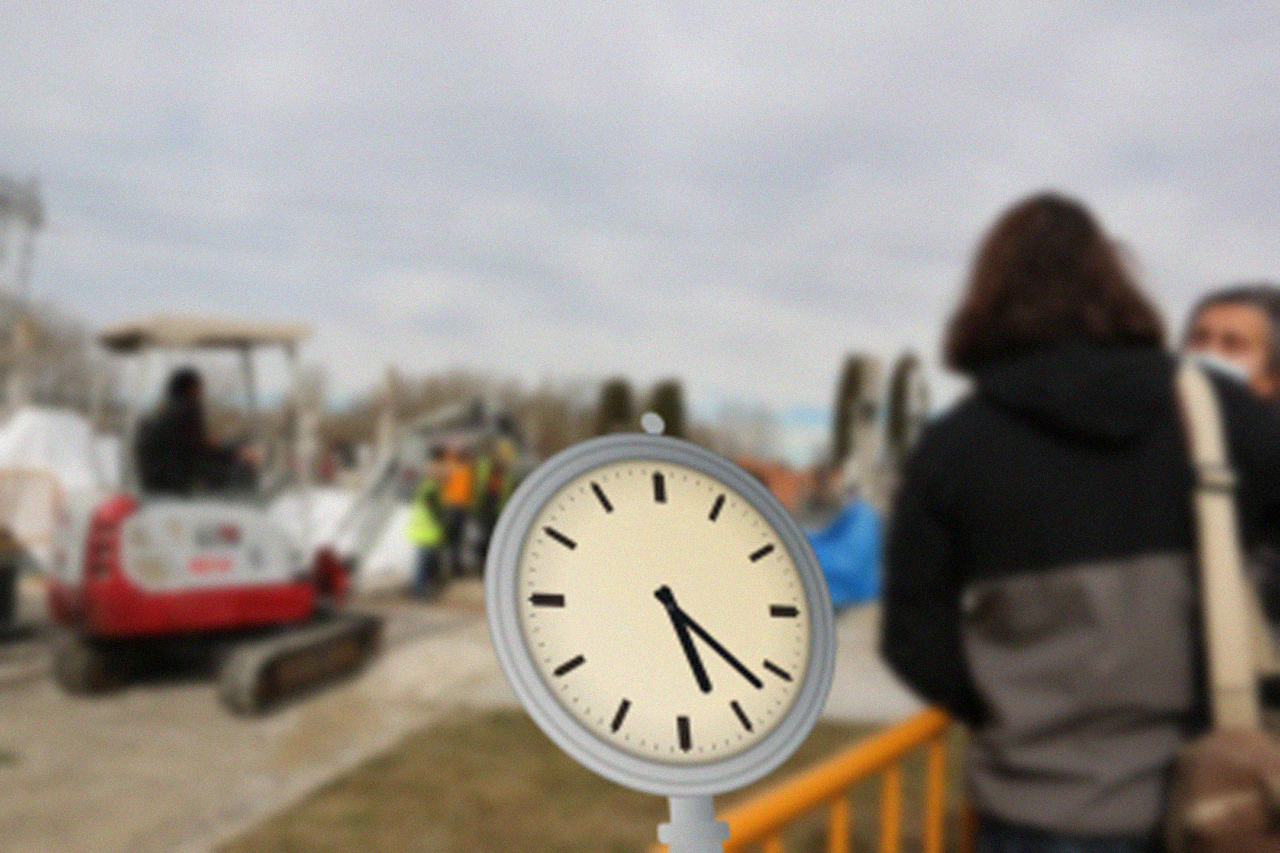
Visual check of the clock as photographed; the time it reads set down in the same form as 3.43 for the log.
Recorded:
5.22
